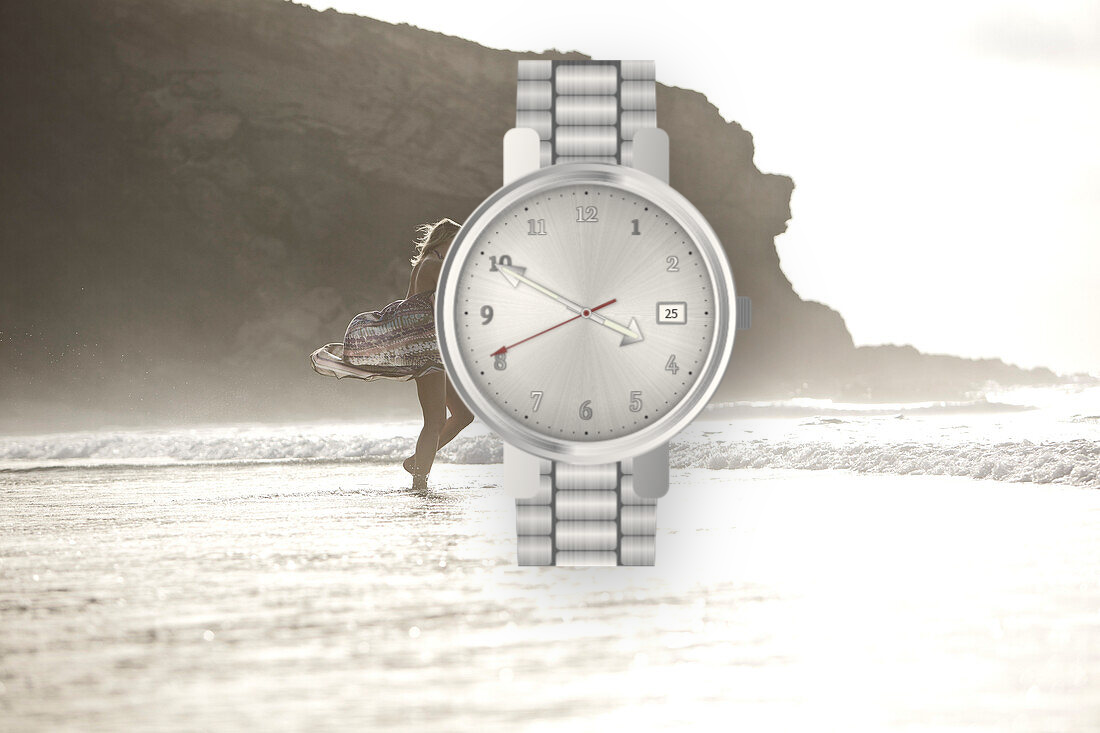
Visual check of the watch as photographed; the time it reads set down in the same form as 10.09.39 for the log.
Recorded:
3.49.41
